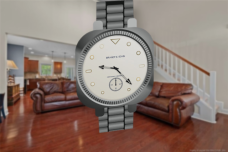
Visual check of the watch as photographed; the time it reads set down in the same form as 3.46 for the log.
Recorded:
9.23
